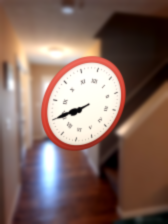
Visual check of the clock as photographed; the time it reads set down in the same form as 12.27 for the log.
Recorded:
7.40
